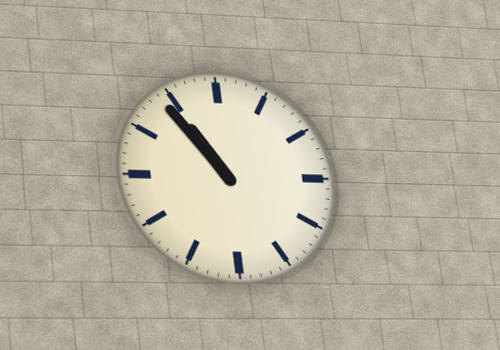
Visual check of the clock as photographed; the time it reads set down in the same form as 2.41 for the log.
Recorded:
10.54
